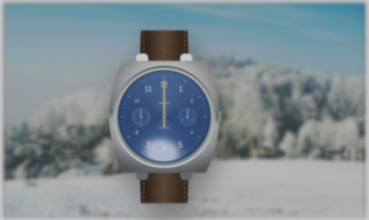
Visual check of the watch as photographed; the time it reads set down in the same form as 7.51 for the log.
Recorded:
12.00
